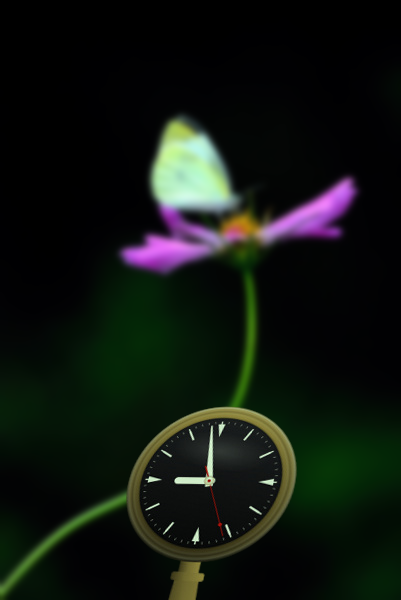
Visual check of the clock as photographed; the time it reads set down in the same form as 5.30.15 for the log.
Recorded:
8.58.26
